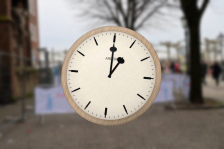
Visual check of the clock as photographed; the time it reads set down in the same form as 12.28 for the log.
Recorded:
1.00
